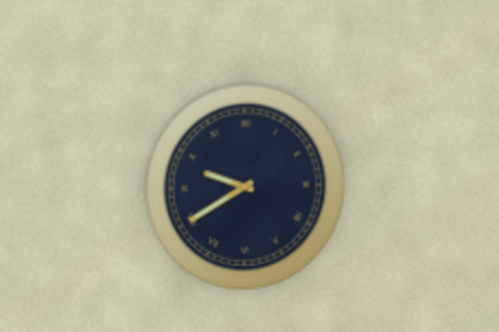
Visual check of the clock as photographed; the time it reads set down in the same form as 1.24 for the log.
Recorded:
9.40
